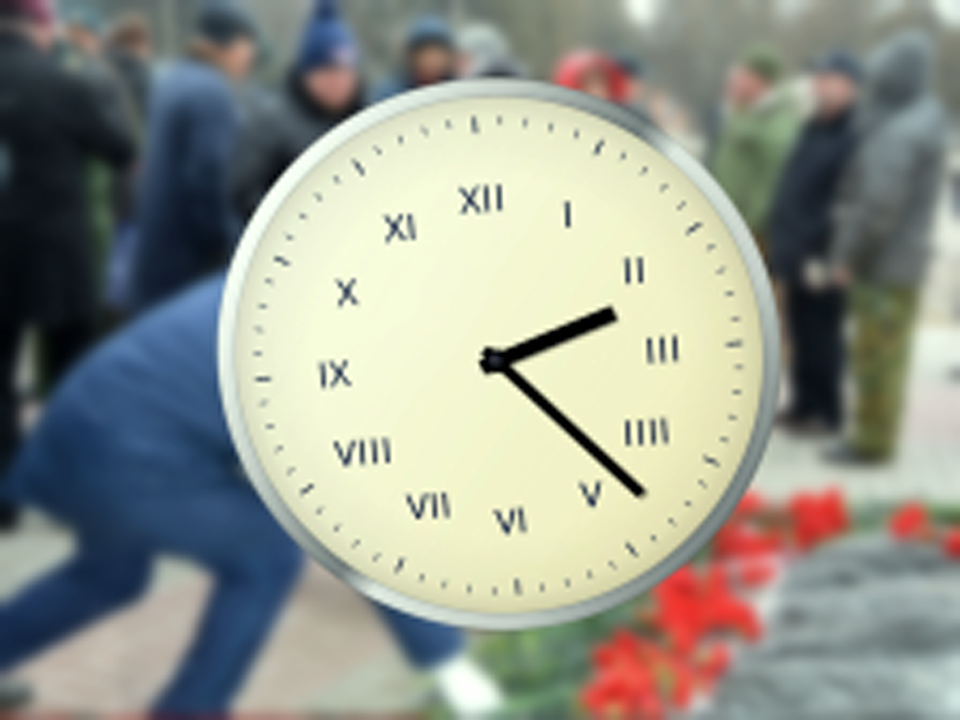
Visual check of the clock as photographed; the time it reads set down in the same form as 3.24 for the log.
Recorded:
2.23
